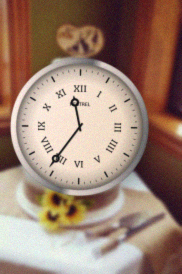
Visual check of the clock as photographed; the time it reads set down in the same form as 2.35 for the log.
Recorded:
11.36
